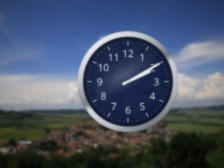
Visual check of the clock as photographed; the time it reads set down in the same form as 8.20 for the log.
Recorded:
2.10
